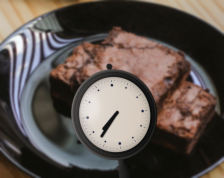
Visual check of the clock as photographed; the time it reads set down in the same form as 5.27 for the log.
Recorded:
7.37
